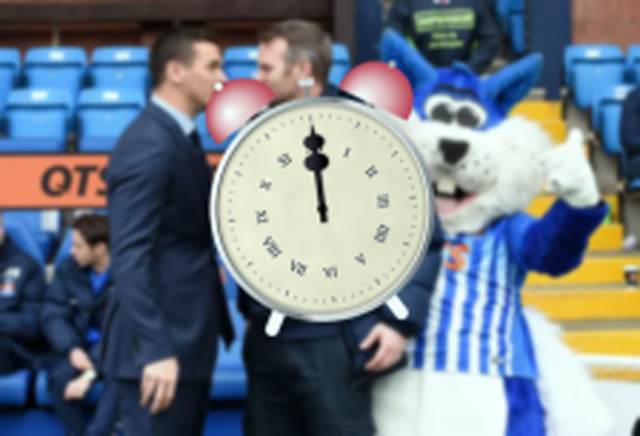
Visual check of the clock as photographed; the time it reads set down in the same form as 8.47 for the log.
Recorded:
12.00
